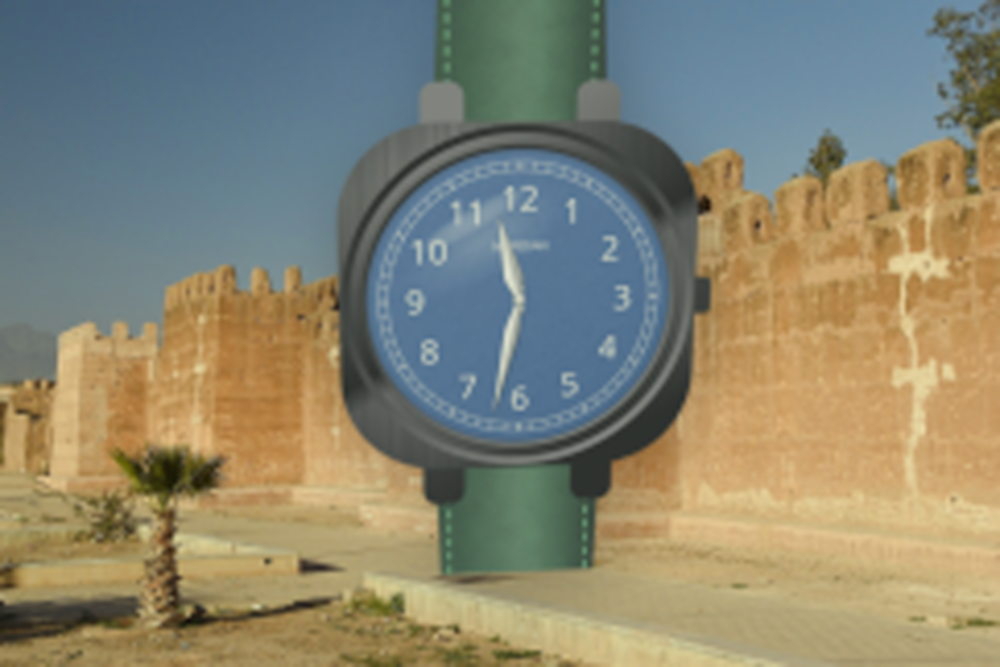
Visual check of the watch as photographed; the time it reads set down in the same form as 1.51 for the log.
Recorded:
11.32
